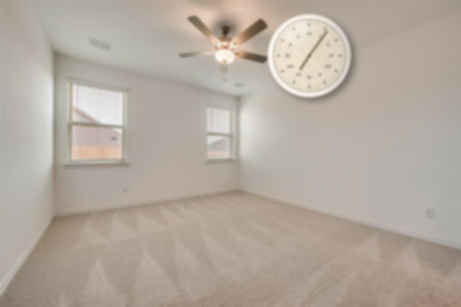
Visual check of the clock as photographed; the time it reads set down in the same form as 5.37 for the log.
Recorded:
7.06
